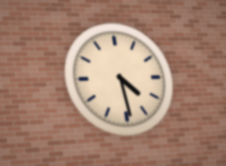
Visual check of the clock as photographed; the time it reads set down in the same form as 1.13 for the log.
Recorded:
4.29
